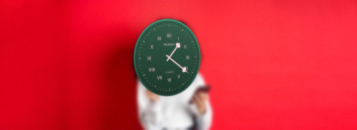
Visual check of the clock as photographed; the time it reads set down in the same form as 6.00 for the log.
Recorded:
1.21
